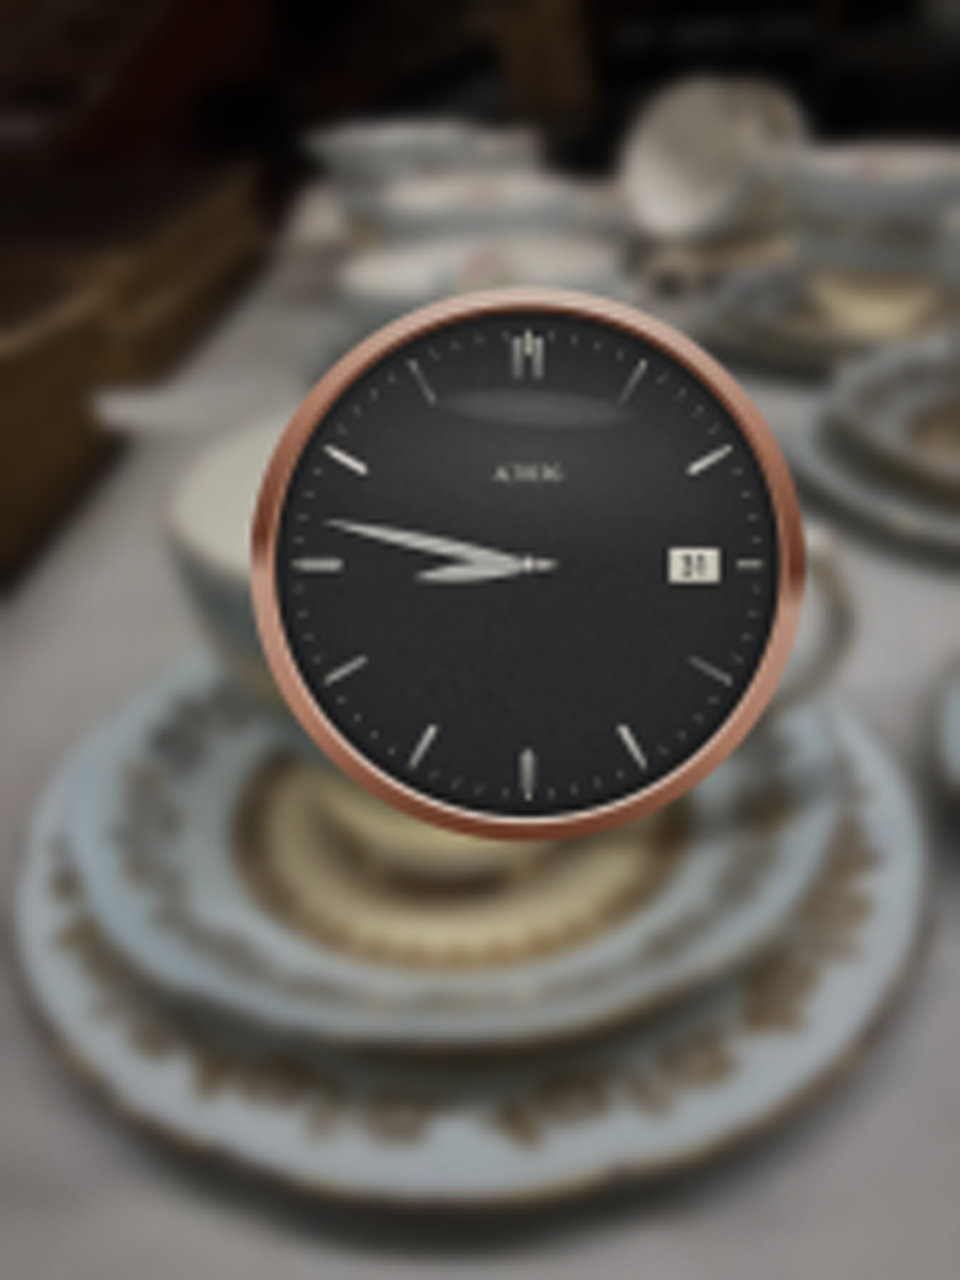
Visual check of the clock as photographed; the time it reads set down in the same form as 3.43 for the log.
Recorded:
8.47
